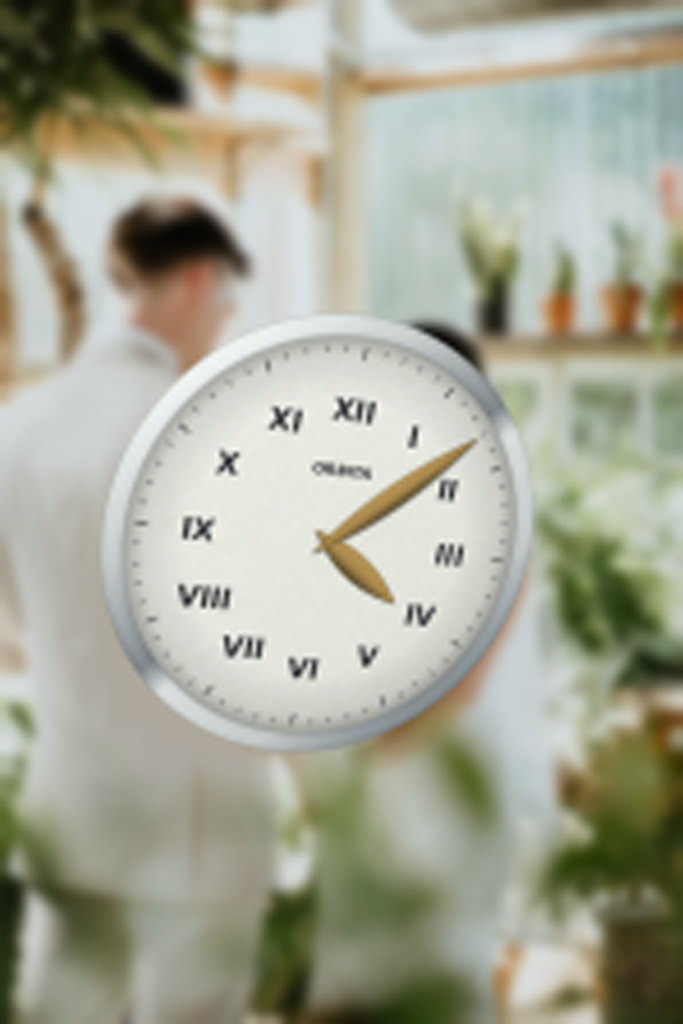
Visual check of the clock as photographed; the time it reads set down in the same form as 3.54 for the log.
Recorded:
4.08
